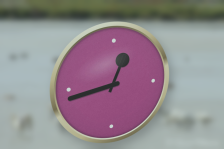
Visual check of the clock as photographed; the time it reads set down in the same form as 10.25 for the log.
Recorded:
12.43
